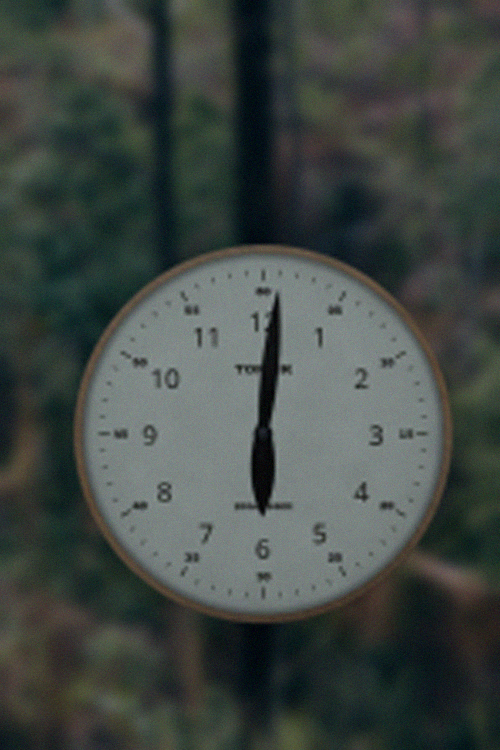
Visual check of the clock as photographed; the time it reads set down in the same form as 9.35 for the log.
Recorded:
6.01
